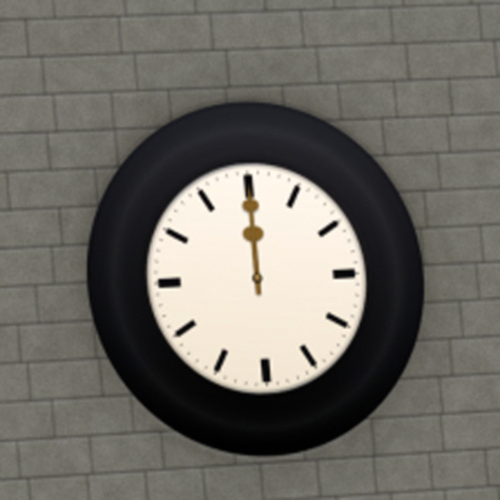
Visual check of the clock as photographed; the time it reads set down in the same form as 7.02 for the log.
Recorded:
12.00
